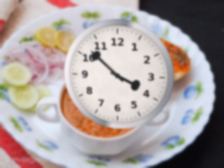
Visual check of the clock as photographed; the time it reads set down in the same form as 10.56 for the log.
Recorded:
3.52
